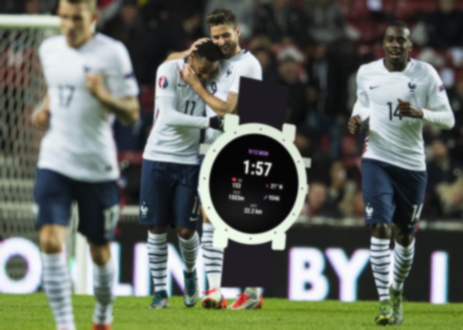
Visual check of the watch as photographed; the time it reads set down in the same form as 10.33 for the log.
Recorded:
1.57
